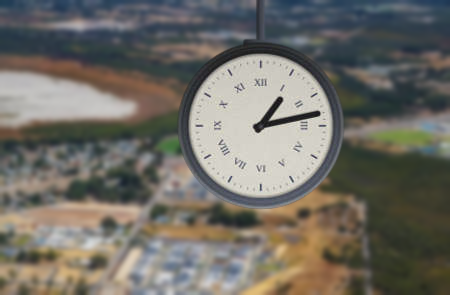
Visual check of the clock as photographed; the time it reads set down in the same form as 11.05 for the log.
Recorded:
1.13
